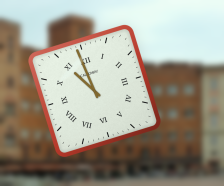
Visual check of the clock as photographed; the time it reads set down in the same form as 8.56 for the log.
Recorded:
10.59
